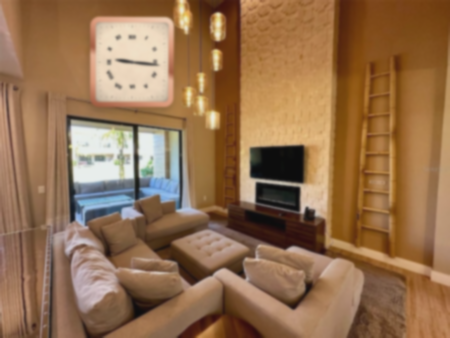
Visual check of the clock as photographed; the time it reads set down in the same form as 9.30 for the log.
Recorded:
9.16
